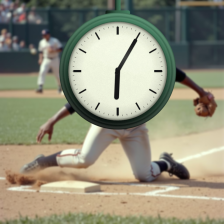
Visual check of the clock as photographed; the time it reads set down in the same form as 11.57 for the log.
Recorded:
6.05
